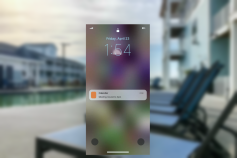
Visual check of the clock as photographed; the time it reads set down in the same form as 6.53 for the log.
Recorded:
1.54
